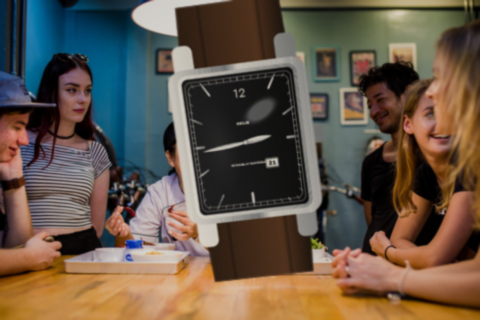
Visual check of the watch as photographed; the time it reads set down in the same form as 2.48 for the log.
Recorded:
2.44
